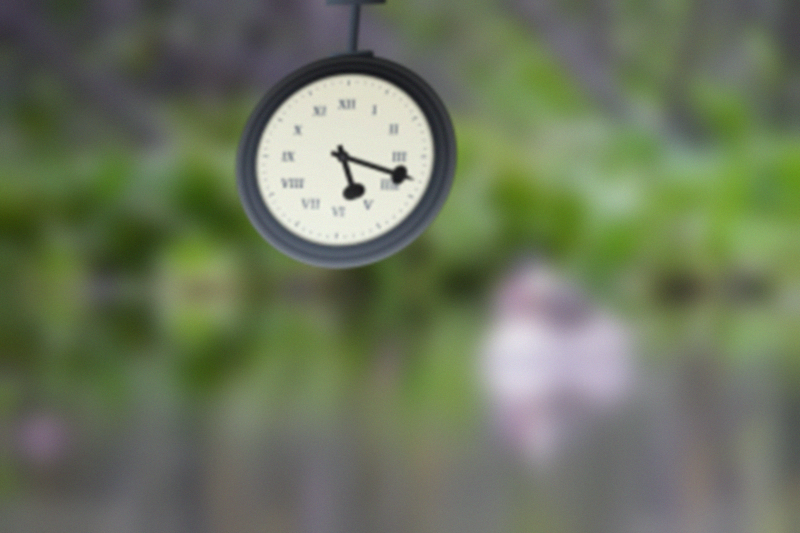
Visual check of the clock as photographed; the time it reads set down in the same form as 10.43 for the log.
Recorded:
5.18
